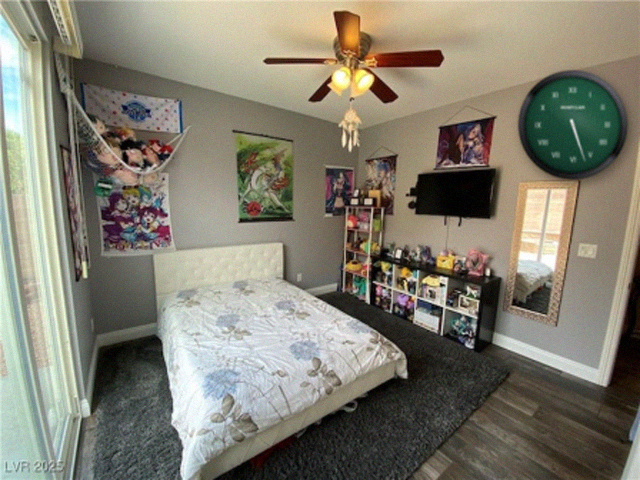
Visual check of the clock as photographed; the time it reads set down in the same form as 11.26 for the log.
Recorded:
5.27
